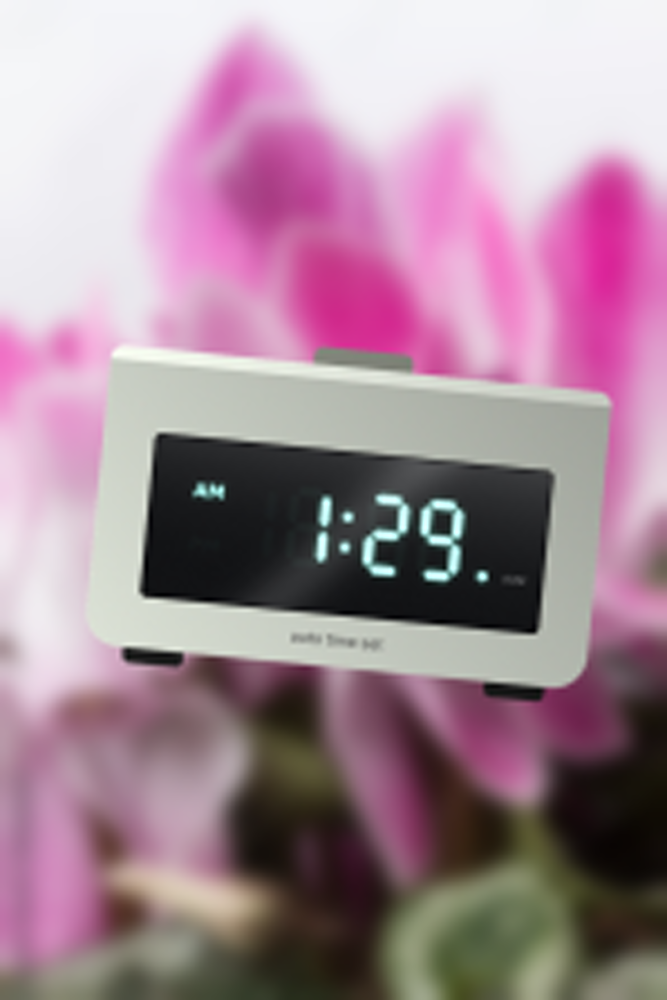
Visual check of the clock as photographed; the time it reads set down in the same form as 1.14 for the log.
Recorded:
1.29
